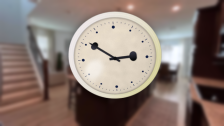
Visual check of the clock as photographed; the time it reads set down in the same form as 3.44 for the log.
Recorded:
2.51
